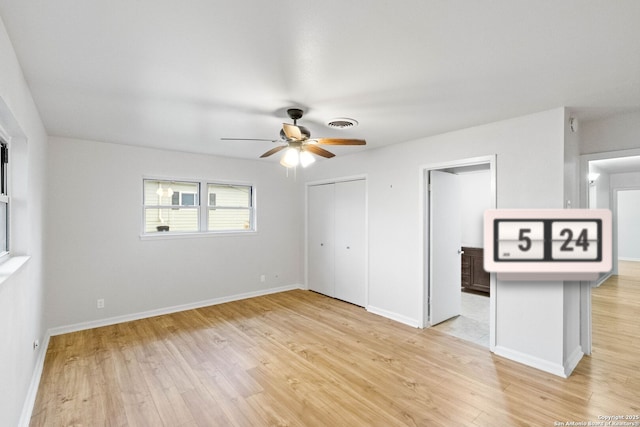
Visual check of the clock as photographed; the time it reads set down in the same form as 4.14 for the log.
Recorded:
5.24
